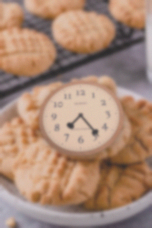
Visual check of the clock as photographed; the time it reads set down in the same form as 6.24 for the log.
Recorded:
7.24
